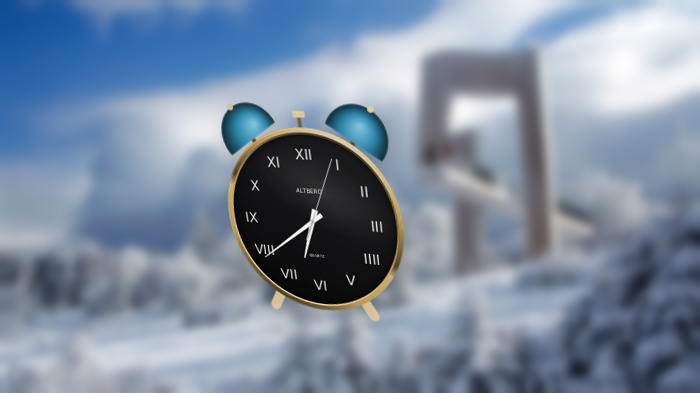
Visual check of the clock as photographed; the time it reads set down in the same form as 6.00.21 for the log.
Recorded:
6.39.04
